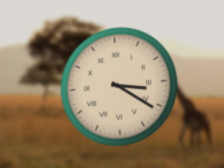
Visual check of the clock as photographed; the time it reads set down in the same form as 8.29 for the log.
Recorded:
3.21
